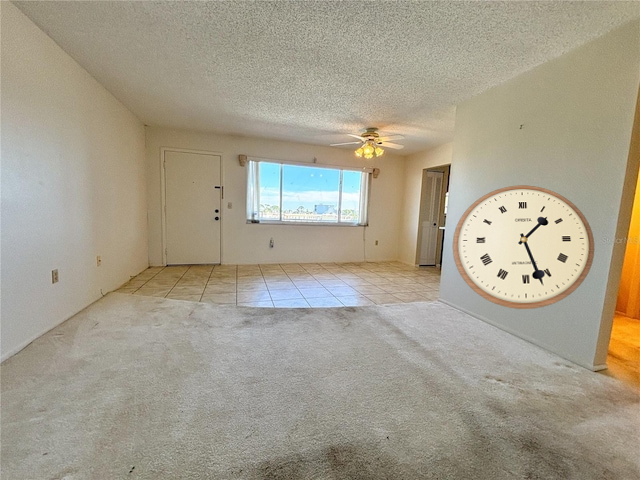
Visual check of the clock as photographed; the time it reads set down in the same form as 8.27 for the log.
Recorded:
1.27
